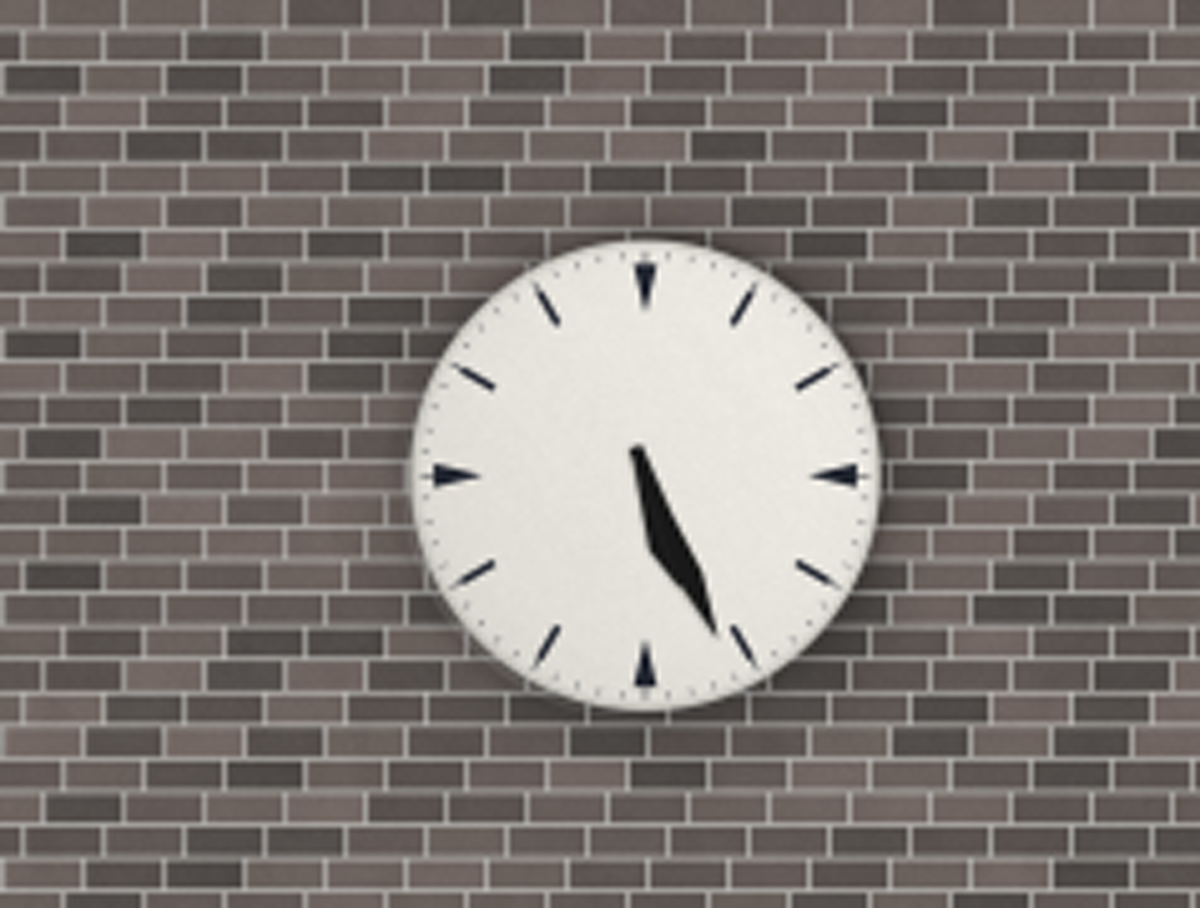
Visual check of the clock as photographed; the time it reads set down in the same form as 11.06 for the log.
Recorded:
5.26
